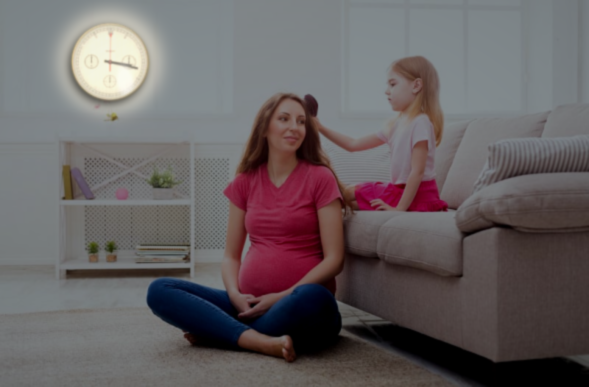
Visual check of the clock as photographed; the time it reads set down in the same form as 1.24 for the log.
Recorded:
3.17
